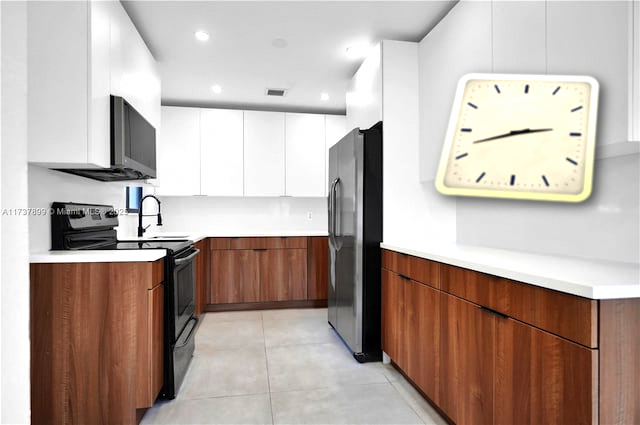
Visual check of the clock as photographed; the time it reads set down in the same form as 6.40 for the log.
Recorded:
2.42
